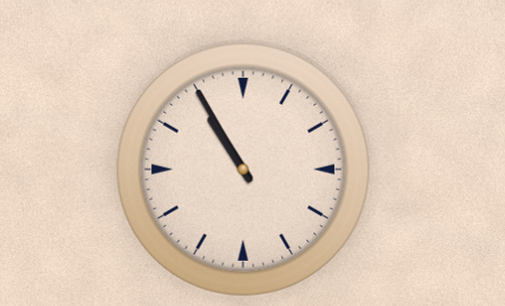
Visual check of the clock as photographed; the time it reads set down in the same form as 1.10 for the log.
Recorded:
10.55
